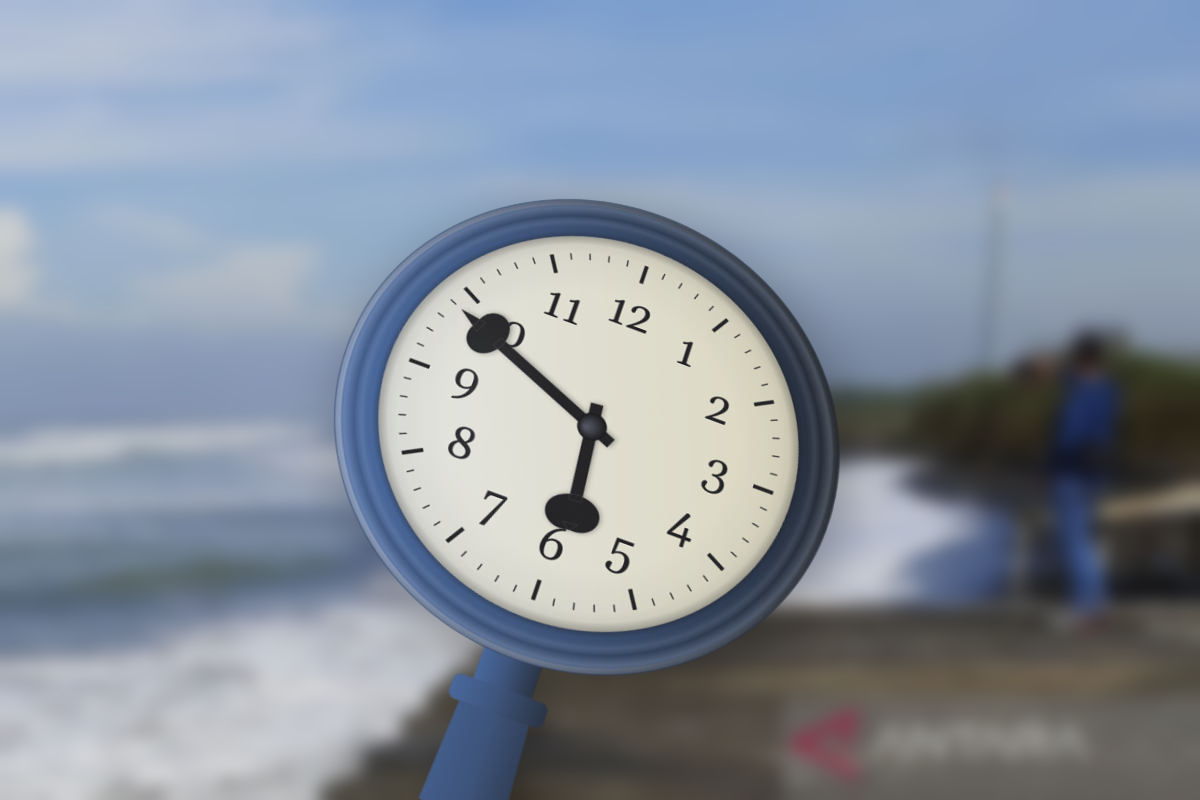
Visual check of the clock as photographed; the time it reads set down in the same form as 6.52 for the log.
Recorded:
5.49
